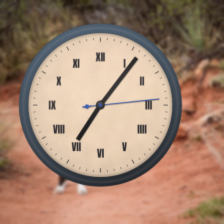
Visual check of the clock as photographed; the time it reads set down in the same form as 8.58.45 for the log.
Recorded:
7.06.14
